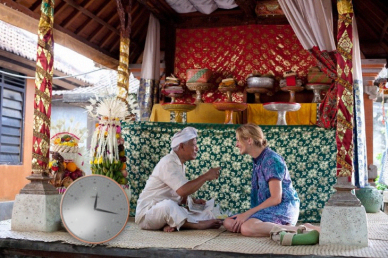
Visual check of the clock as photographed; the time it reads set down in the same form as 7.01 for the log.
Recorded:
12.17
